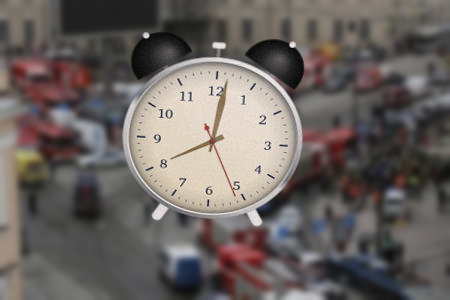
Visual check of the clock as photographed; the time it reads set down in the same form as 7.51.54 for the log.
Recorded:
8.01.26
